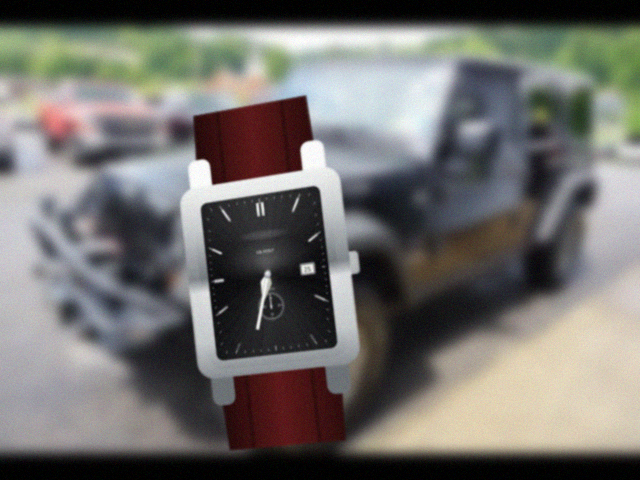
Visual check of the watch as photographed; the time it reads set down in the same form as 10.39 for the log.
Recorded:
6.33
